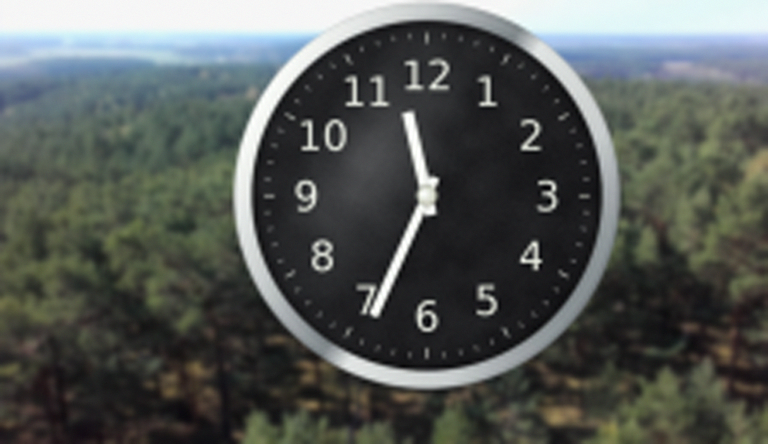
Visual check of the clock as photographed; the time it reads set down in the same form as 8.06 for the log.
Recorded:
11.34
